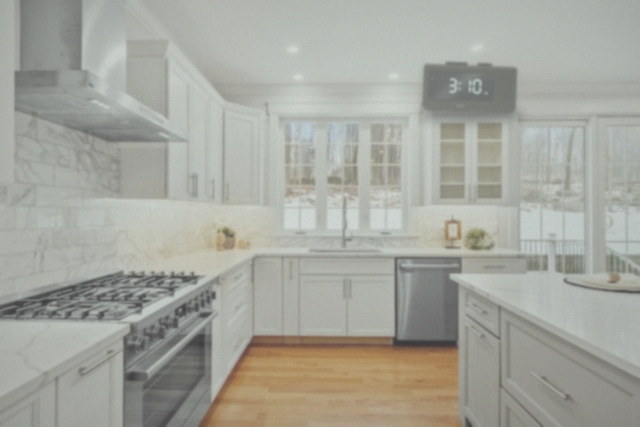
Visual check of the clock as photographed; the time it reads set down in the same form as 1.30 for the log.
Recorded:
3.10
